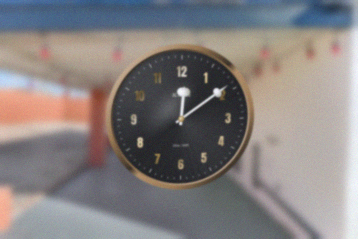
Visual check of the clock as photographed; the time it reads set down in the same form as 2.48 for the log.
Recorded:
12.09
